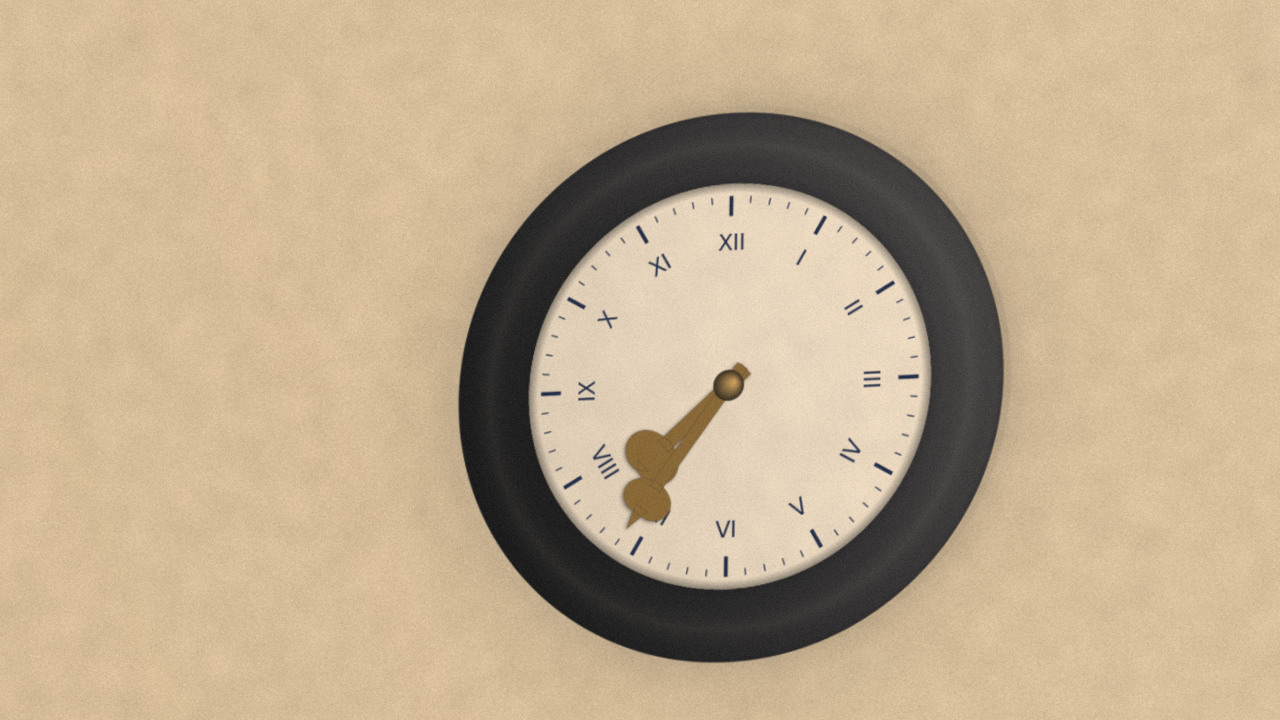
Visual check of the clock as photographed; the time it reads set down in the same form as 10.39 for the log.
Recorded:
7.36
